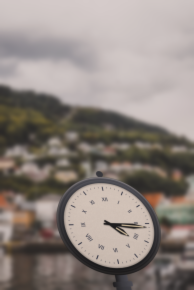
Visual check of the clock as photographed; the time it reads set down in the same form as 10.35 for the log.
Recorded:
4.16
